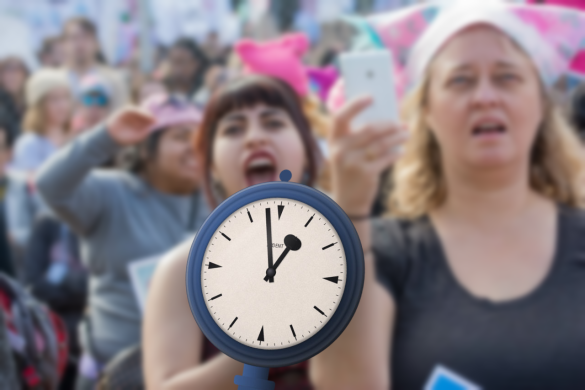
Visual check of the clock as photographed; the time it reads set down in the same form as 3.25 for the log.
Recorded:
12.58
